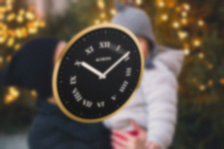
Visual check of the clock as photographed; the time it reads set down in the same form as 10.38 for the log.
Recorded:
10.09
